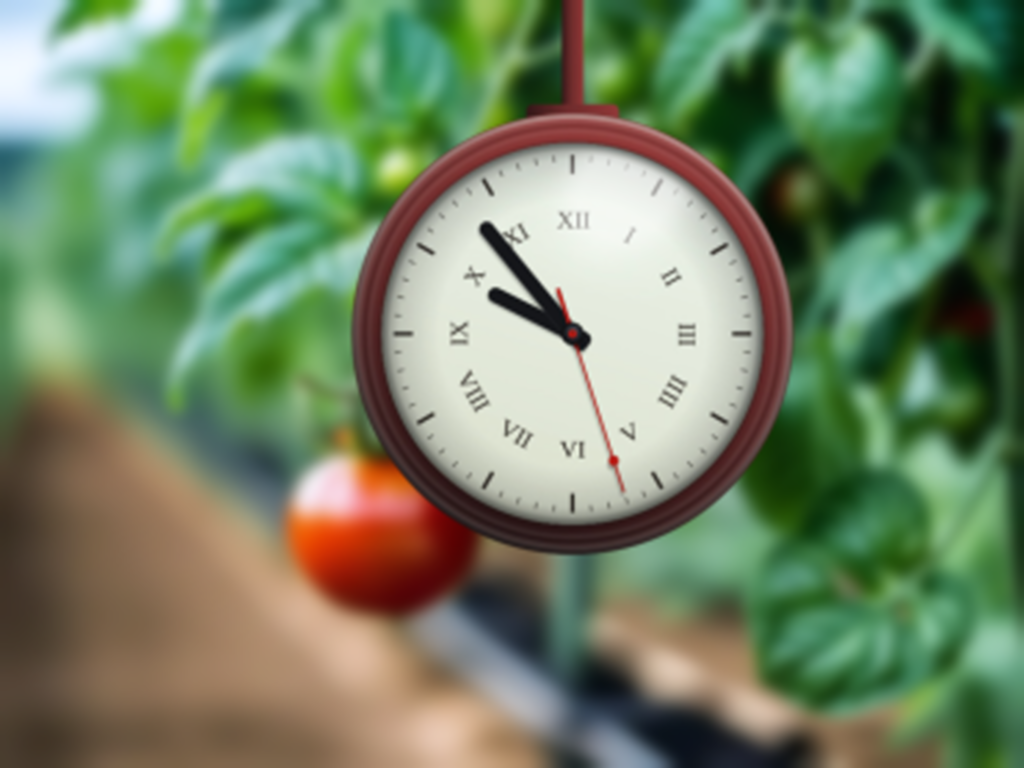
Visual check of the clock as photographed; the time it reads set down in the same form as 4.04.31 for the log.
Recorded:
9.53.27
